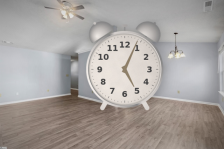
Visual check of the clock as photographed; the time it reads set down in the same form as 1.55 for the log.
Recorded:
5.04
